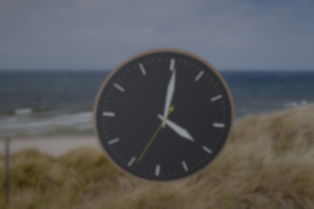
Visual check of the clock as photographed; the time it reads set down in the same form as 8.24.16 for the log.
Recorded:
4.00.34
